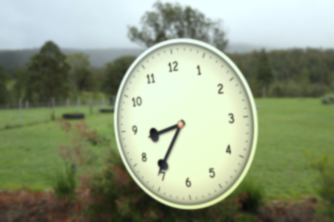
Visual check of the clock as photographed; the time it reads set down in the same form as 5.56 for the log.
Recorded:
8.36
